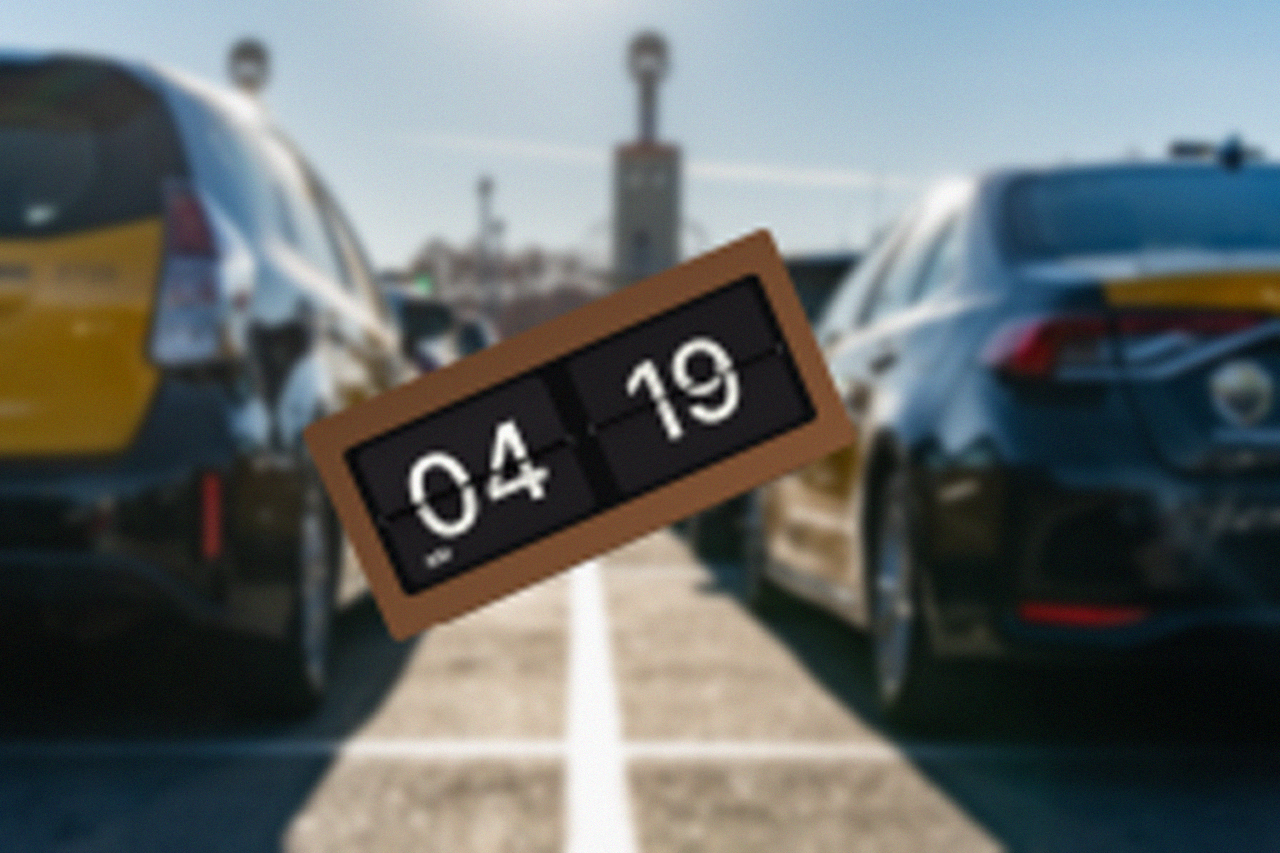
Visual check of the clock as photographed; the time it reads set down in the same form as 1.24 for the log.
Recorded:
4.19
